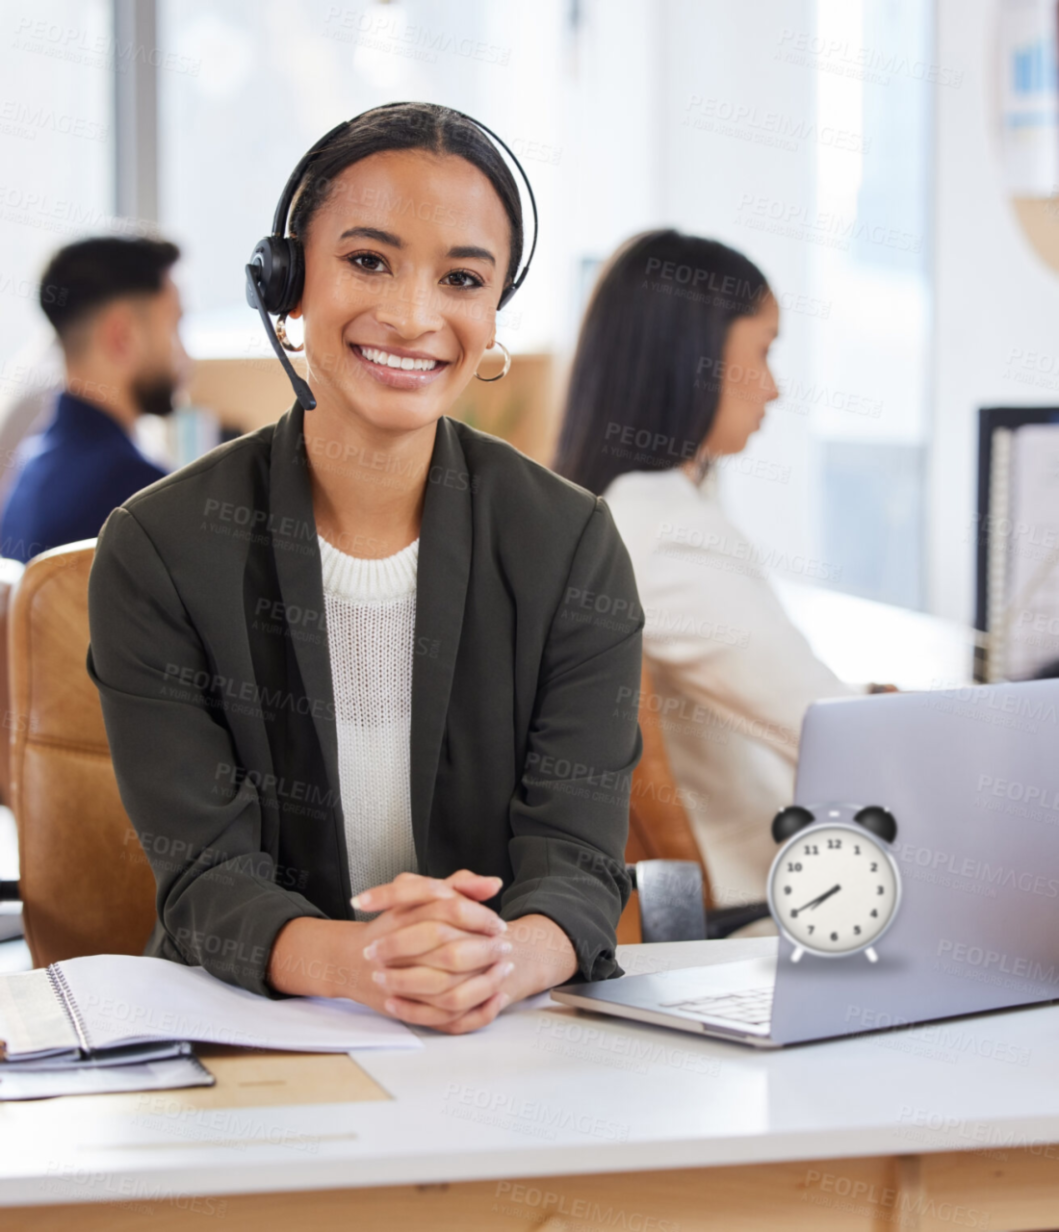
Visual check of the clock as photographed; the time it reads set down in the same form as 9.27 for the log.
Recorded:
7.40
